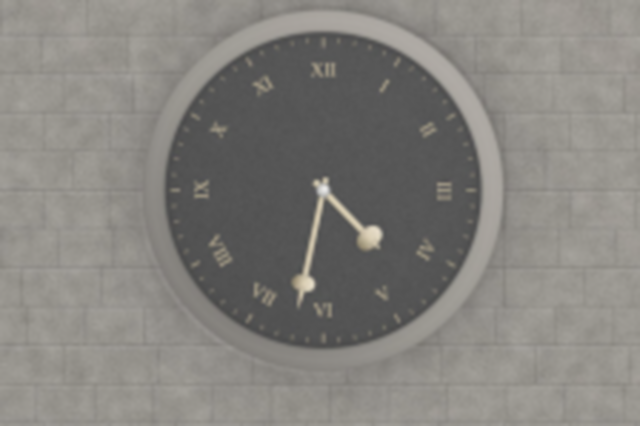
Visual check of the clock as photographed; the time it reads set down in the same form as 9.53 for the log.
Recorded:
4.32
